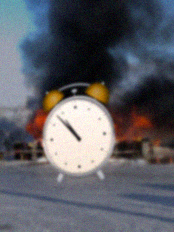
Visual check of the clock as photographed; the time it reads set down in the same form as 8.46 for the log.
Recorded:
10.53
